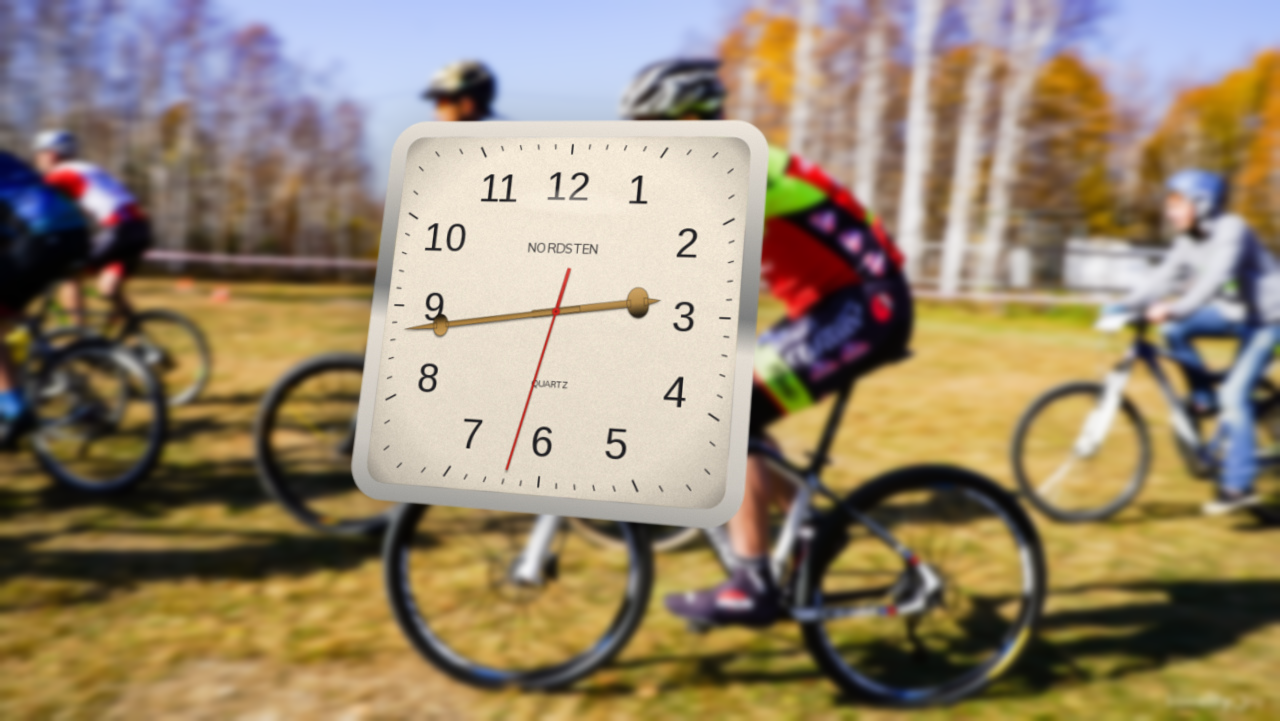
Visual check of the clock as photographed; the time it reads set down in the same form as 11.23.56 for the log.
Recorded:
2.43.32
